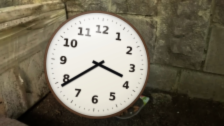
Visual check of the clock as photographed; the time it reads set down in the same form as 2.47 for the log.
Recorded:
3.39
